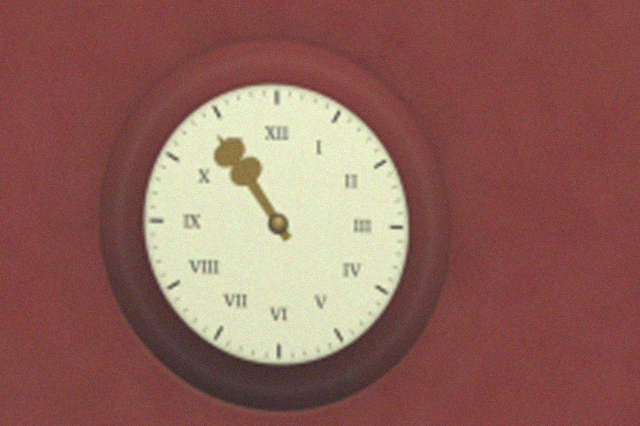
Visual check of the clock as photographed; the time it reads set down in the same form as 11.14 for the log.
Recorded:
10.54
